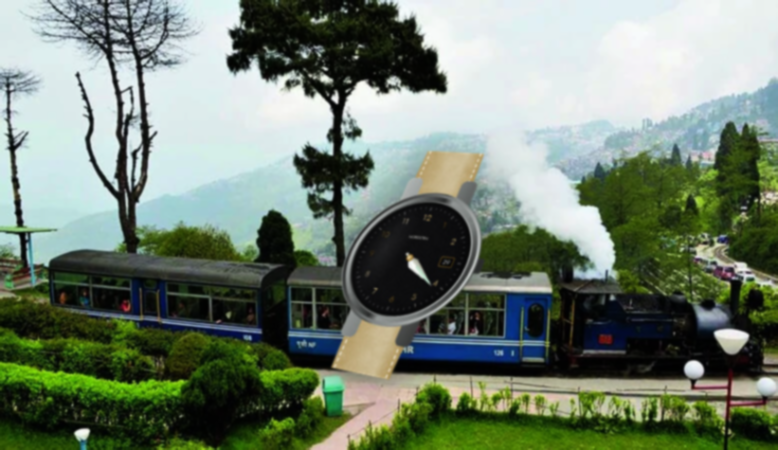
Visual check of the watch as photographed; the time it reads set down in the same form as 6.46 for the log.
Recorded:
4.21
